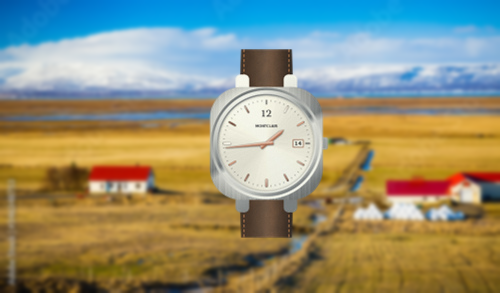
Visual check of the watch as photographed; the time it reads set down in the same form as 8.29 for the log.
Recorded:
1.44
